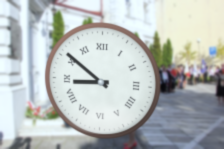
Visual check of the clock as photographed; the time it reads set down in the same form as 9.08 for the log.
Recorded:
8.51
